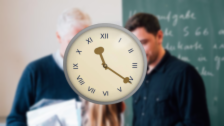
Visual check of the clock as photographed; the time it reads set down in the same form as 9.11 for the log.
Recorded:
11.21
